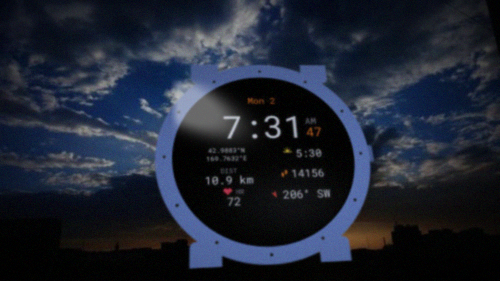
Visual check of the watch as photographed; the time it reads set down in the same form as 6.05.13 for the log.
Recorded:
7.31.47
